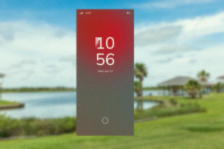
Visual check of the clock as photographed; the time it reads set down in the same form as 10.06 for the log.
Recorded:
10.56
